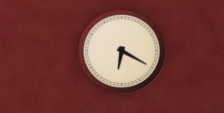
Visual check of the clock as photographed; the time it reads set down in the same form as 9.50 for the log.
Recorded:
6.20
